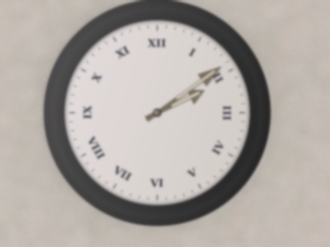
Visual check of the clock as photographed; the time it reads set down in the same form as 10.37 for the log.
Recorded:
2.09
